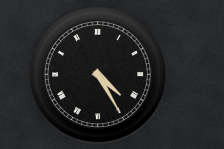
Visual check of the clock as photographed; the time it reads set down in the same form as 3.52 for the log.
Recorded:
4.25
